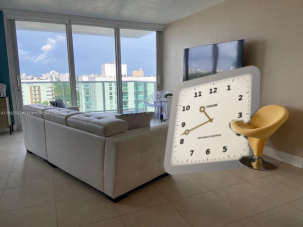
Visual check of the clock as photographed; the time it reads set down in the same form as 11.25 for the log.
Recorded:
10.42
